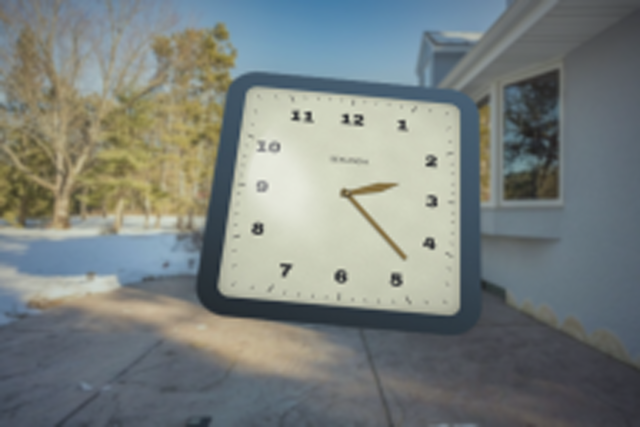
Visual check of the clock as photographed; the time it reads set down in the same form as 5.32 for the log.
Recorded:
2.23
